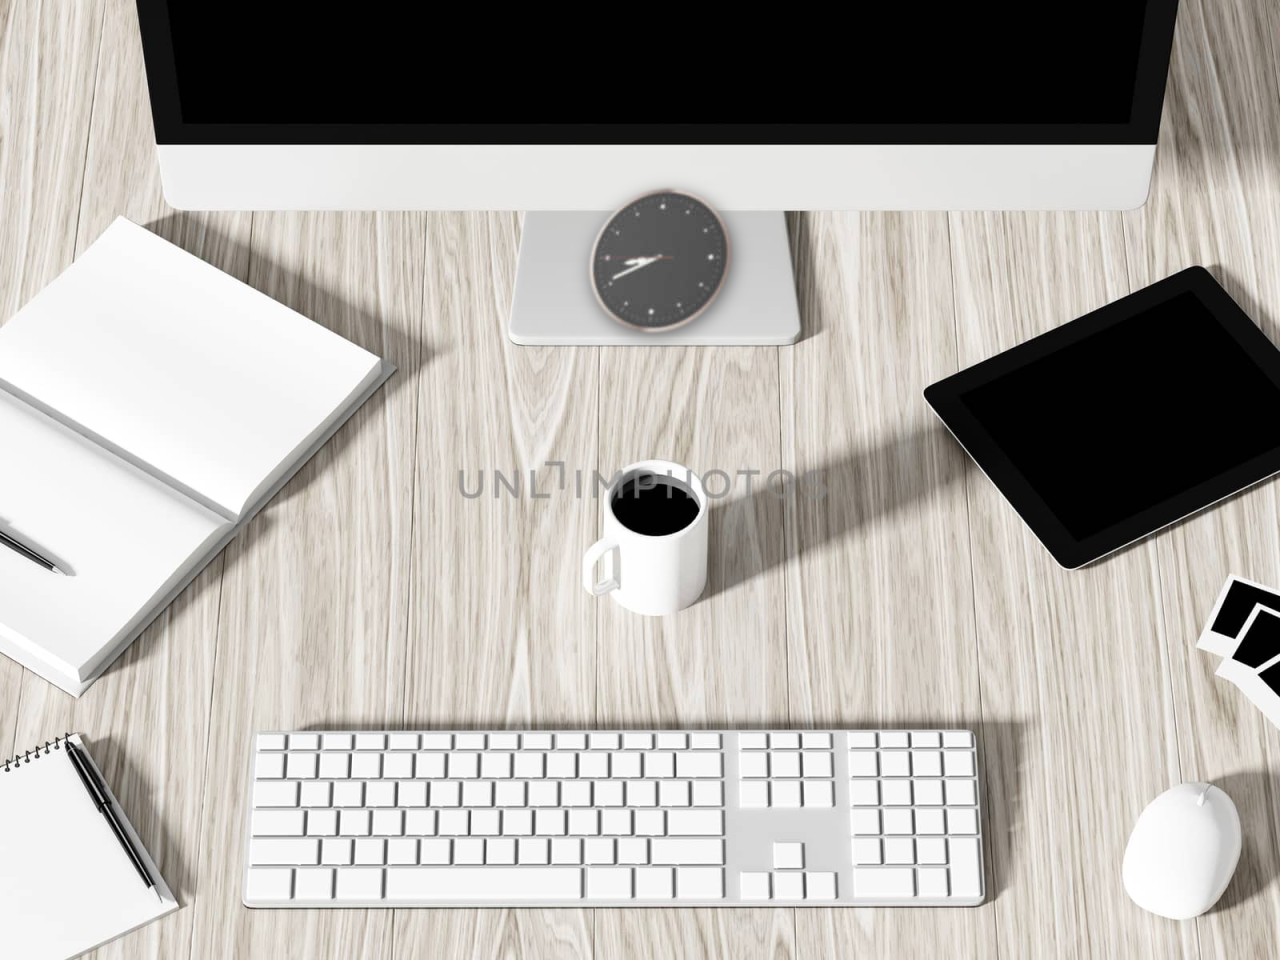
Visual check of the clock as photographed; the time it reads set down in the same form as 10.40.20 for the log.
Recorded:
8.40.45
